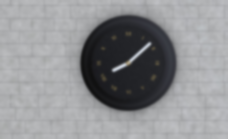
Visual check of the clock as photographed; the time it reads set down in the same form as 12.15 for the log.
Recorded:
8.08
